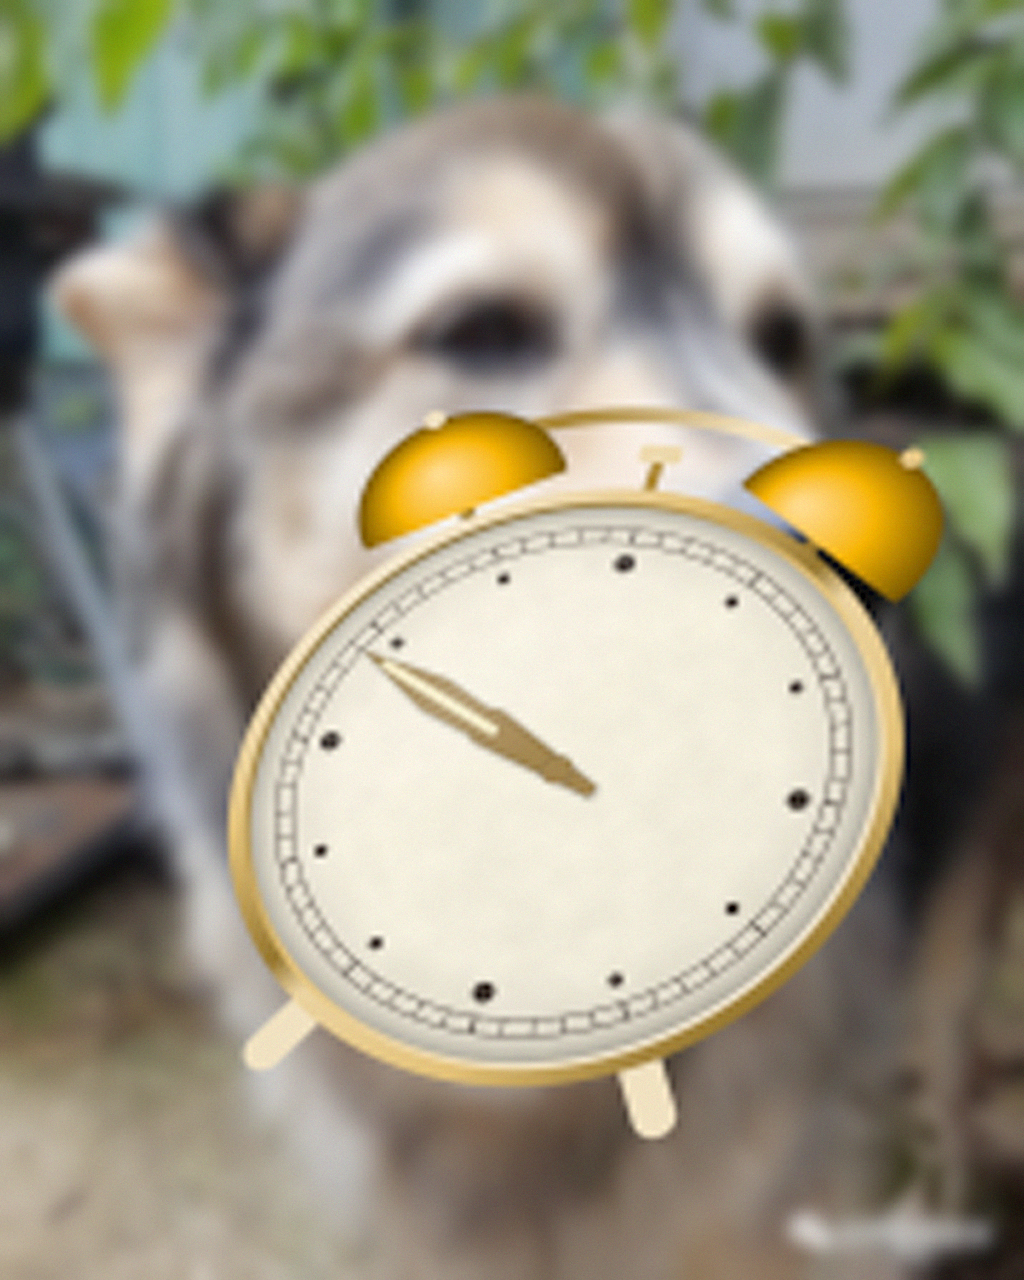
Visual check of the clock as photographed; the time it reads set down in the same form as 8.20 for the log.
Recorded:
9.49
